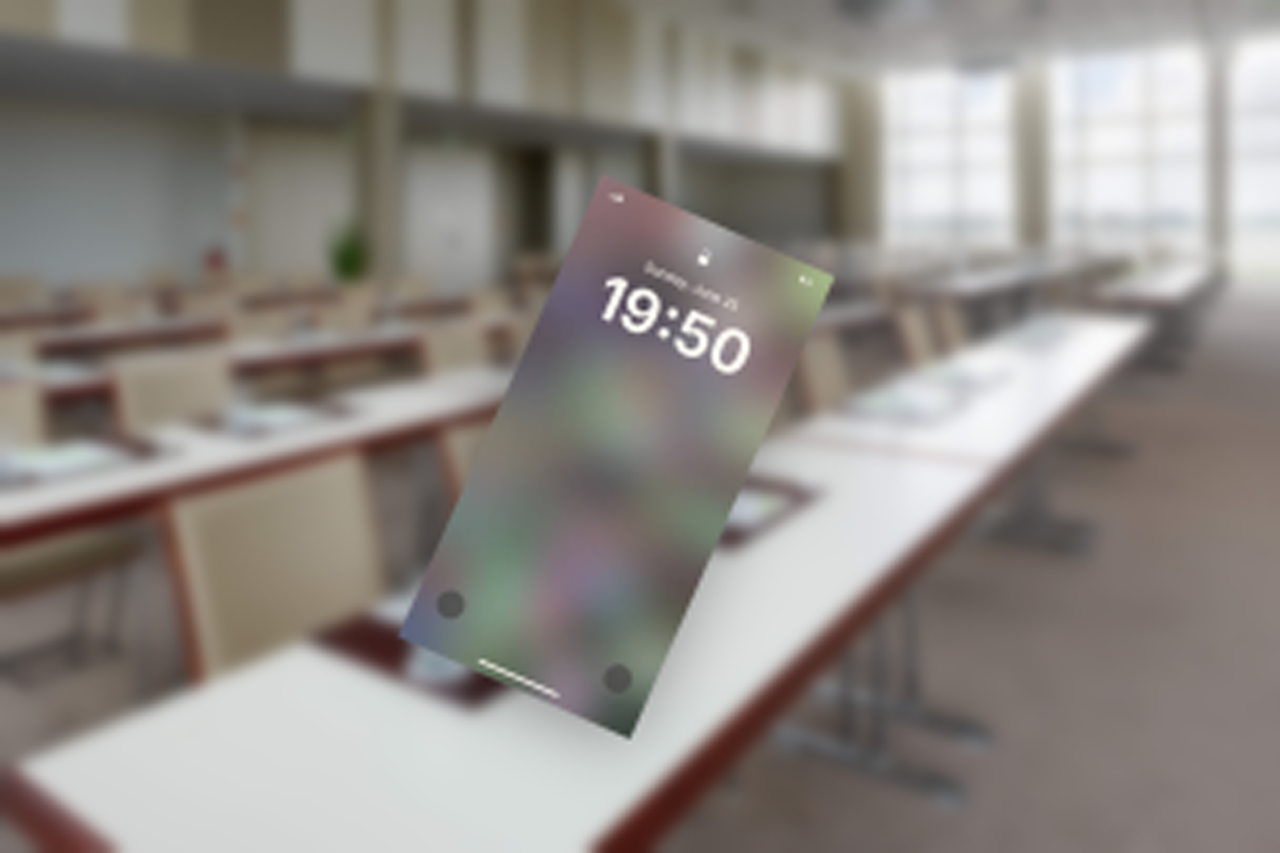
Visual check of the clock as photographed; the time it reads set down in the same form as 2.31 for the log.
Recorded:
19.50
